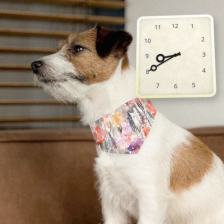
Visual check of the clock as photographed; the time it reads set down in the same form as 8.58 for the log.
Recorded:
8.40
